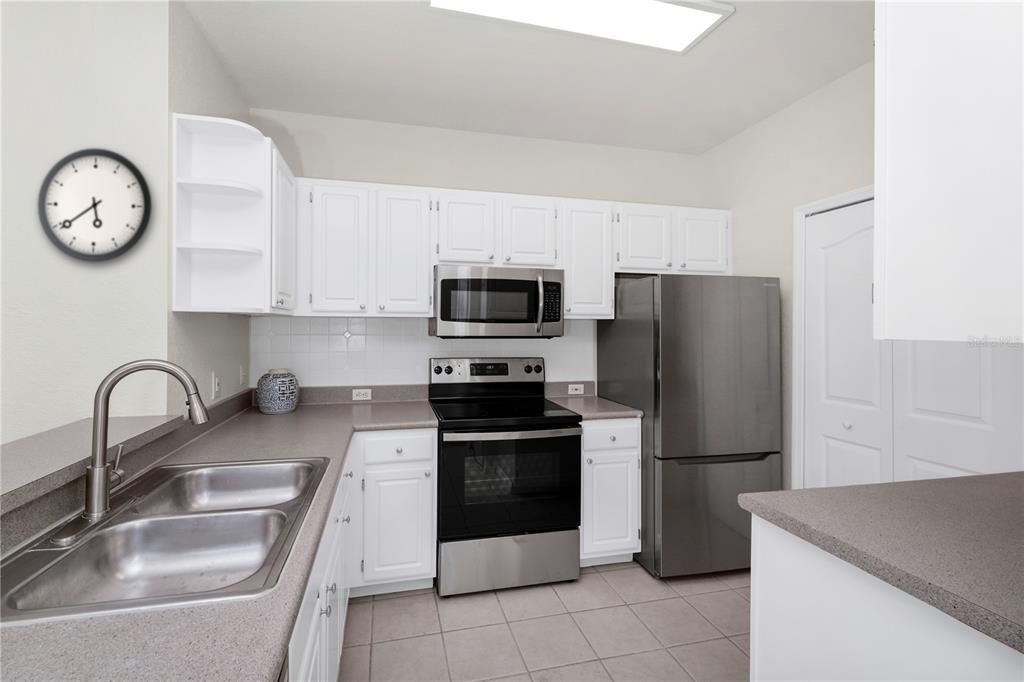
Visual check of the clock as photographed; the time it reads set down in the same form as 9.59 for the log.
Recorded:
5.39
